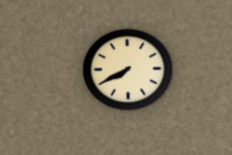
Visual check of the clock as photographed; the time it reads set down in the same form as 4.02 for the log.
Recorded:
7.40
